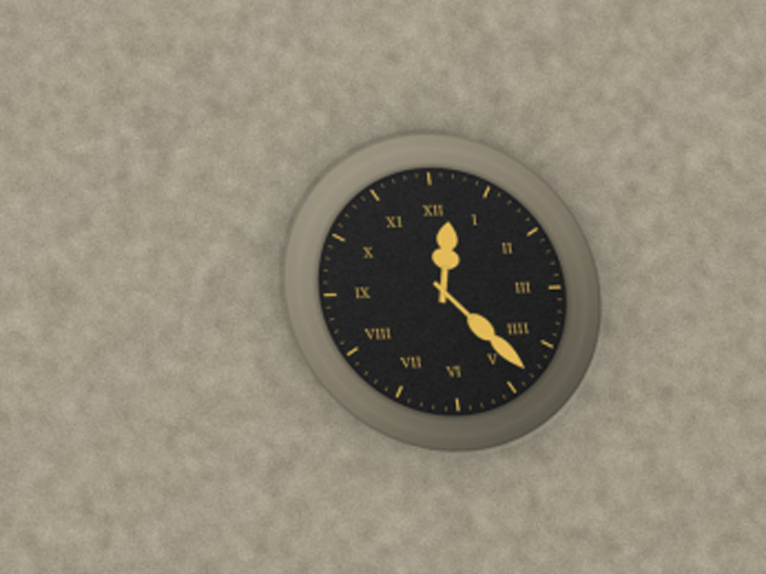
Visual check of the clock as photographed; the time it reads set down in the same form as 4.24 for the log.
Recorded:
12.23
